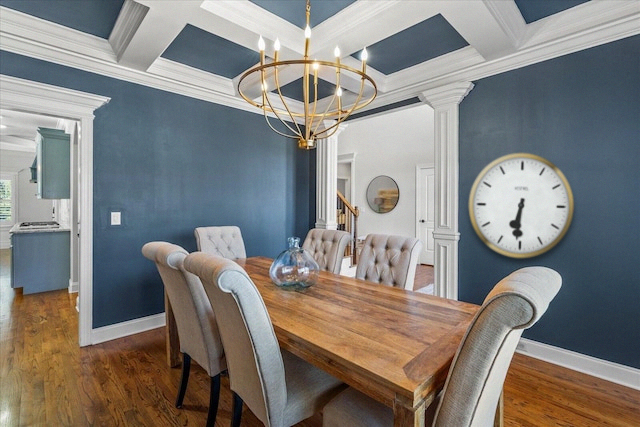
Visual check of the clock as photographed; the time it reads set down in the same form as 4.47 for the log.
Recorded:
6.31
